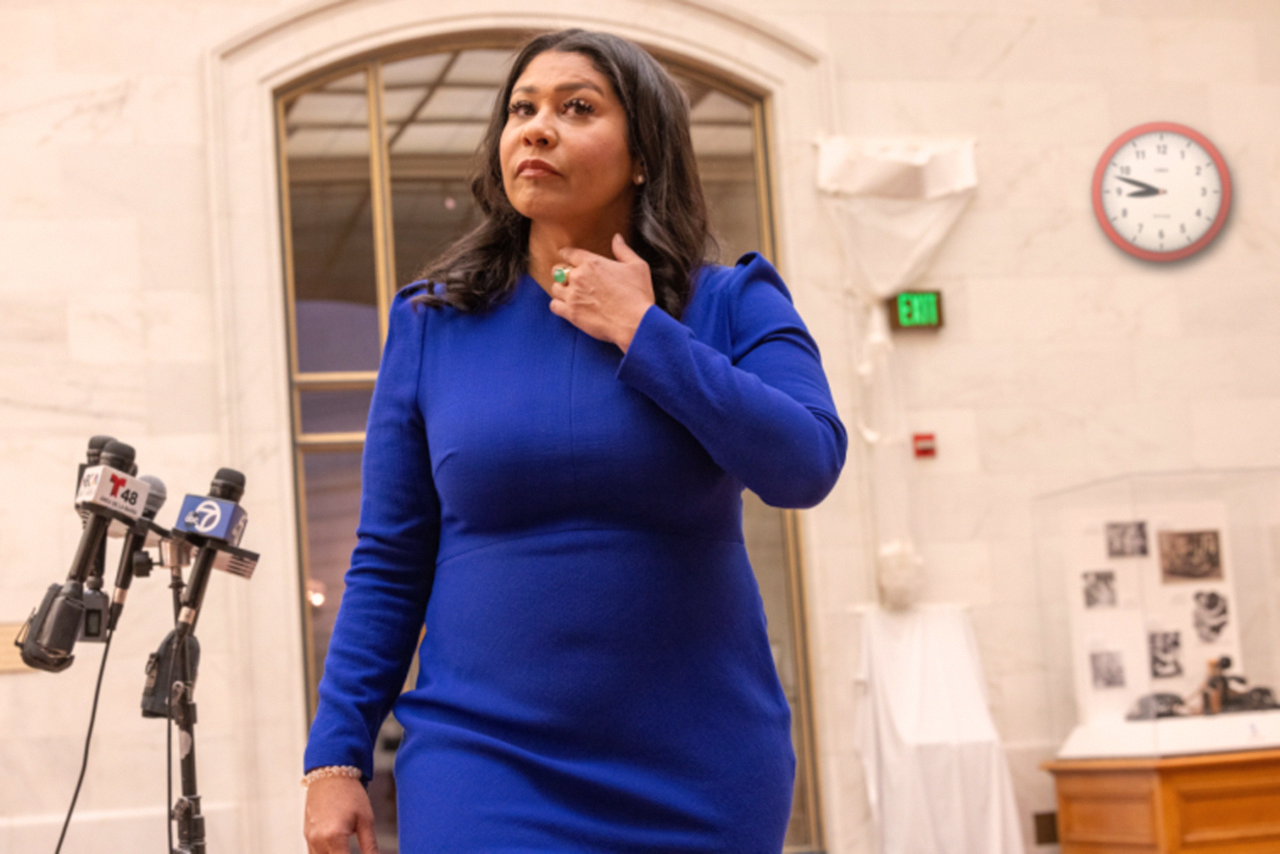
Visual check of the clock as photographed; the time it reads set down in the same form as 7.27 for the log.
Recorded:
8.48
